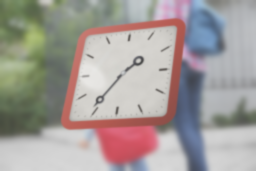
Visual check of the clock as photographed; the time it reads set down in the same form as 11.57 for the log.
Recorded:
1.36
